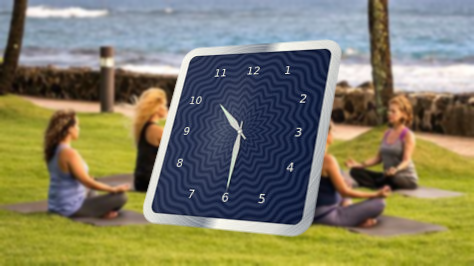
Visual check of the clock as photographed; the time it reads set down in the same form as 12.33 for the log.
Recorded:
10.30
